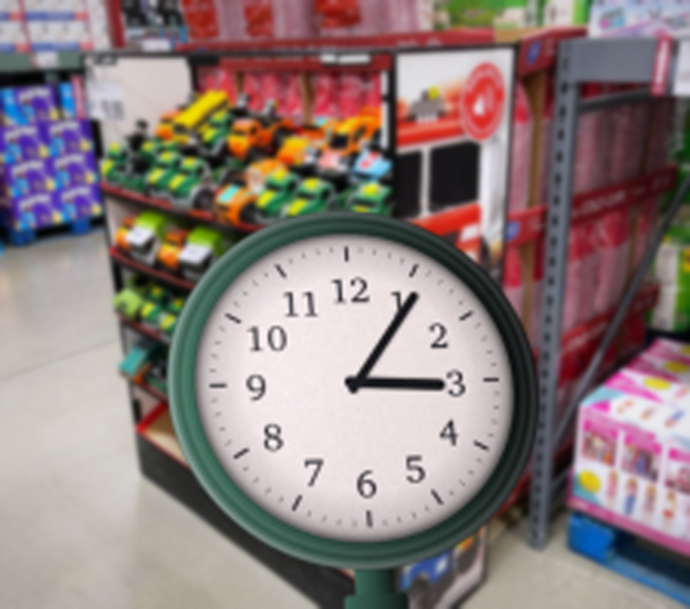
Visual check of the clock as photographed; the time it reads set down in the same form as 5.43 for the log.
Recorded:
3.06
